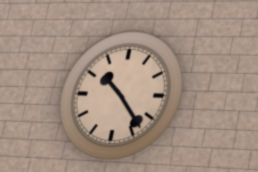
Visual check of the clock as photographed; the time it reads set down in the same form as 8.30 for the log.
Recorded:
10.23
